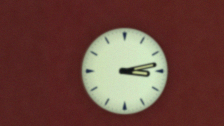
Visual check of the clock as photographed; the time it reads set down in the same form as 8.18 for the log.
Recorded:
3.13
